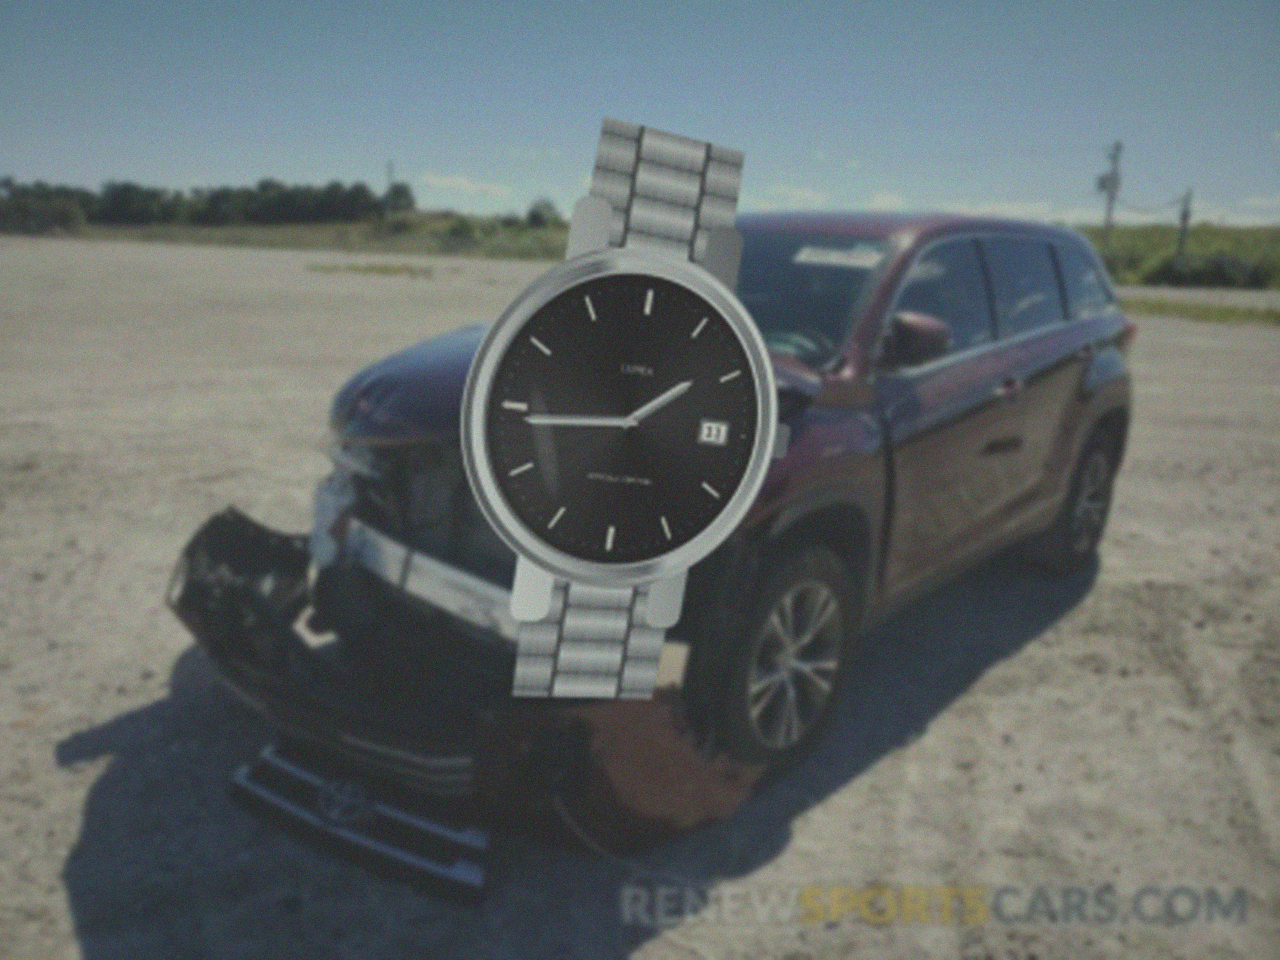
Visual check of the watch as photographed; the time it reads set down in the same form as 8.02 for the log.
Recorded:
1.44
